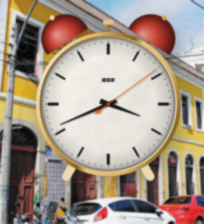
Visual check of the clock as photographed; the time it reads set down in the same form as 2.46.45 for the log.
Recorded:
3.41.09
